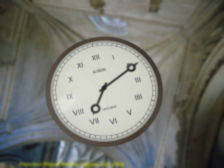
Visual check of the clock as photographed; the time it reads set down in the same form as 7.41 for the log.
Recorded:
7.11
